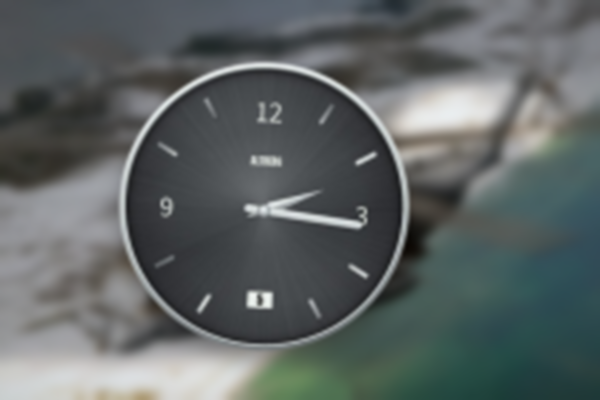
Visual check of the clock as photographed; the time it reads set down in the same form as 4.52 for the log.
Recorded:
2.16
